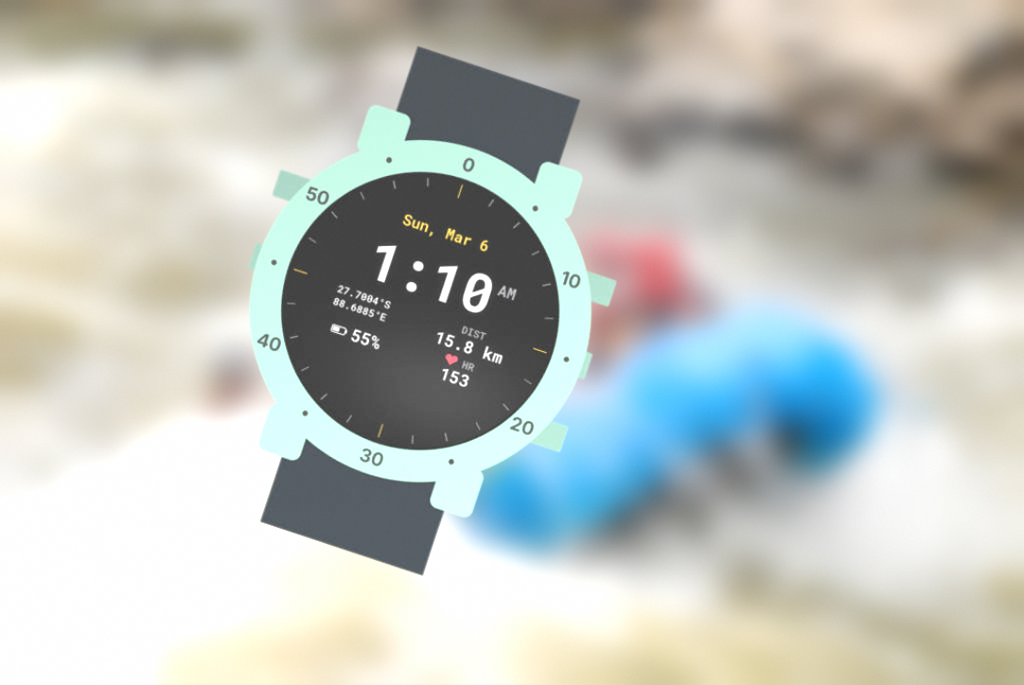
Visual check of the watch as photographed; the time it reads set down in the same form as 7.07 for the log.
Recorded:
1.10
